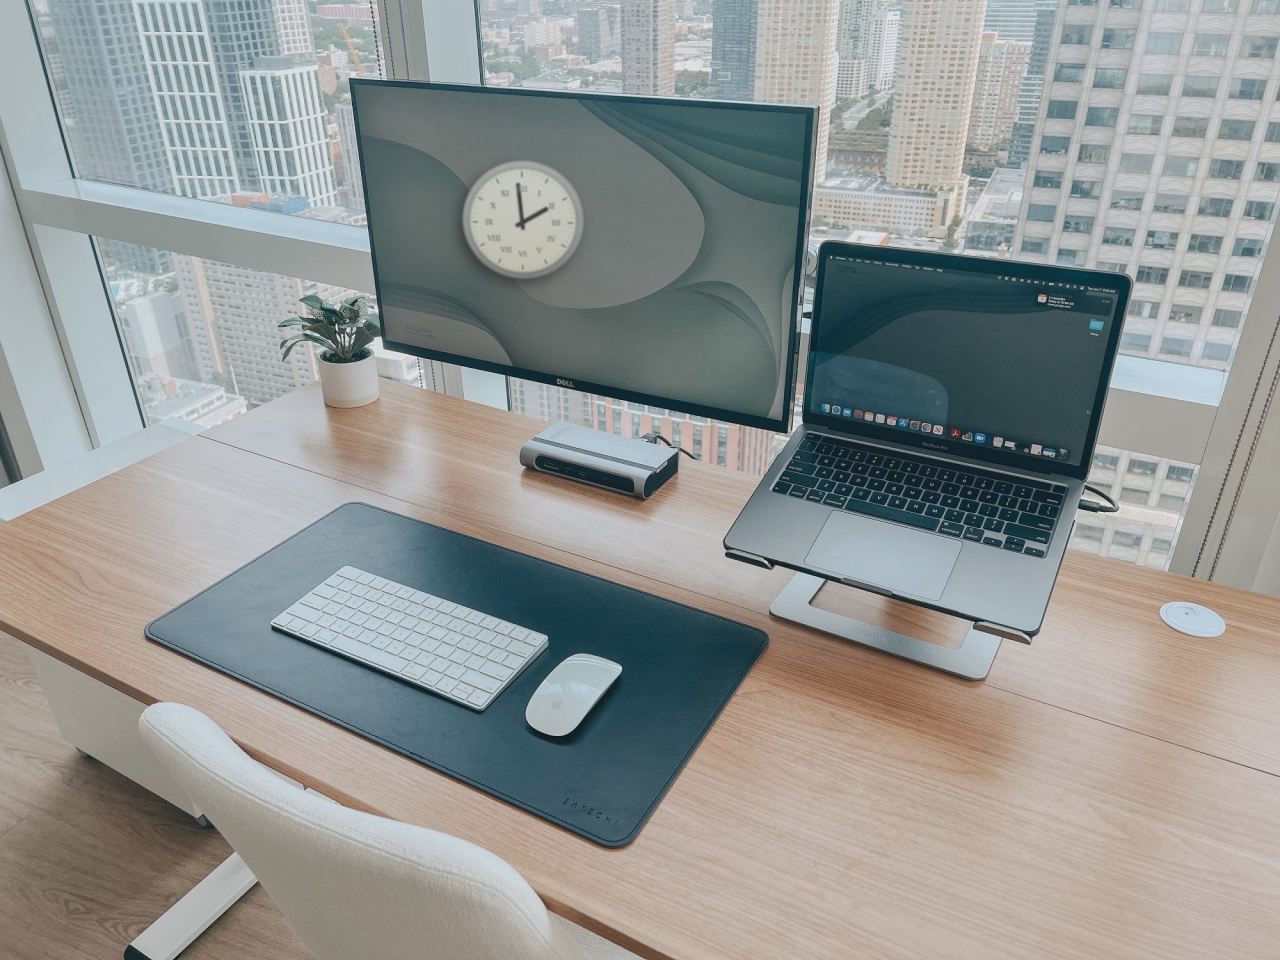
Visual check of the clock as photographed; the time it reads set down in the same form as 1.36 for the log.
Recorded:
1.59
